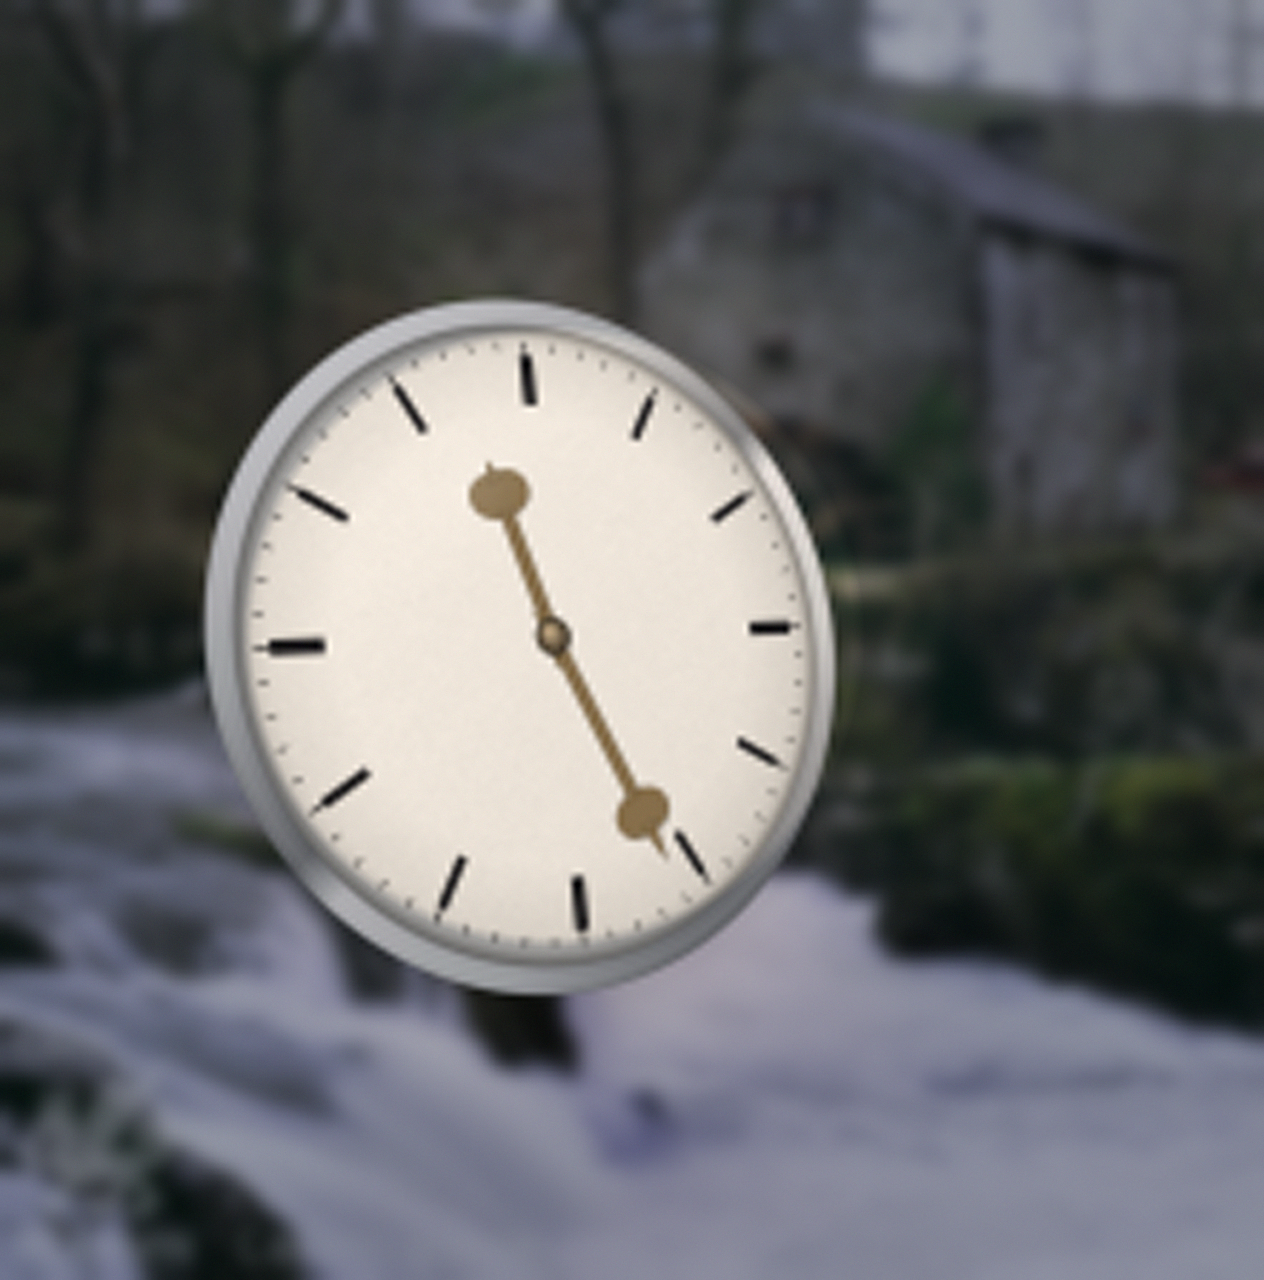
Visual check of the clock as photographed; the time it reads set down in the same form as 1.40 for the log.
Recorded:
11.26
